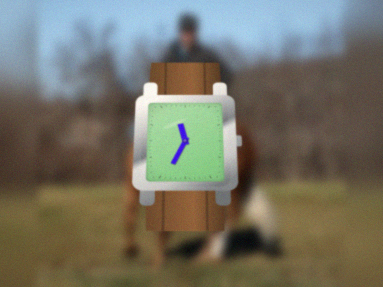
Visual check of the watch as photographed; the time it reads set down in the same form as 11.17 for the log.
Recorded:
11.34
